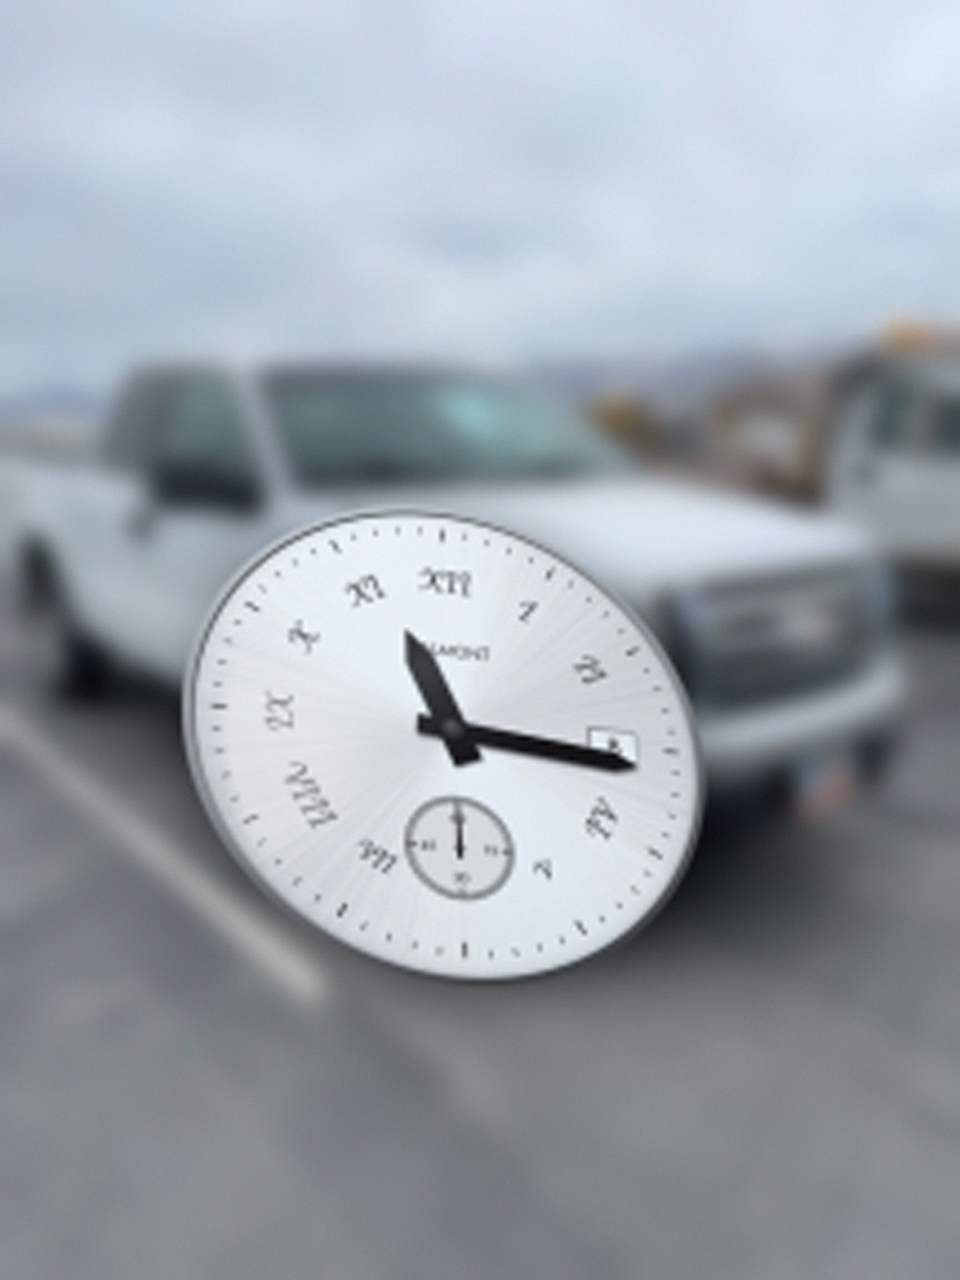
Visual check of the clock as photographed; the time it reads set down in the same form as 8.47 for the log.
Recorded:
11.16
